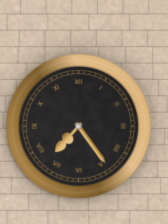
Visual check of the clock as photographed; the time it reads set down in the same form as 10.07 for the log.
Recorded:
7.24
